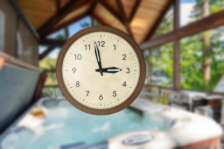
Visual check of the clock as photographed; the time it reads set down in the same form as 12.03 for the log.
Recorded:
2.58
